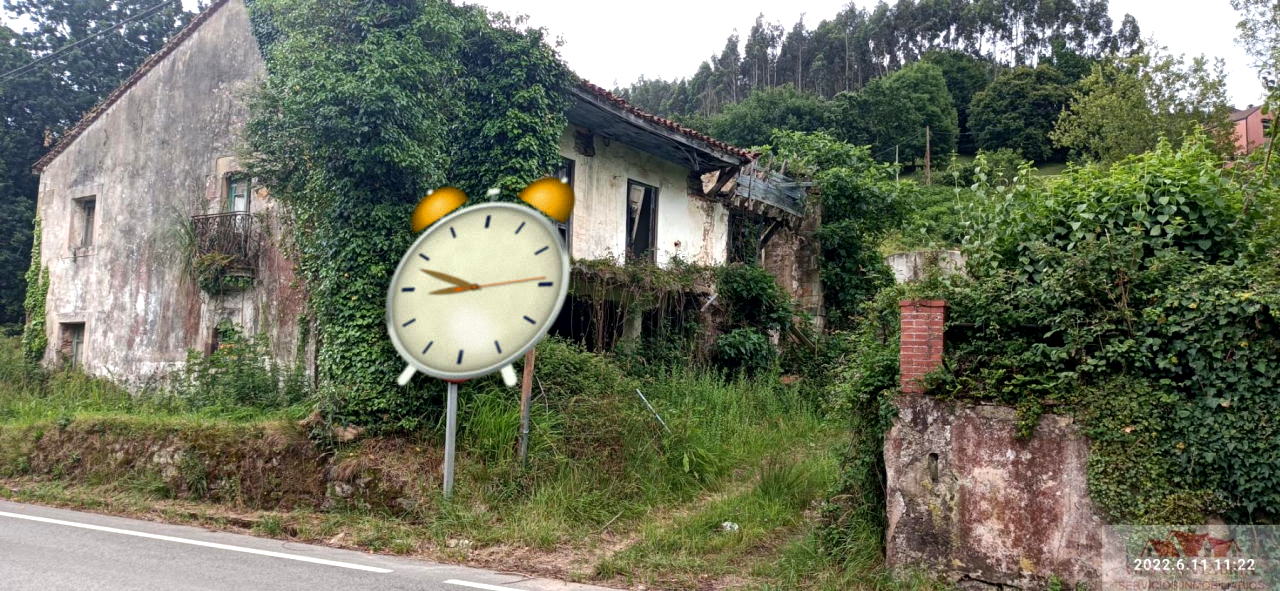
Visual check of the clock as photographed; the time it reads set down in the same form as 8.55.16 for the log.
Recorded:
8.48.14
